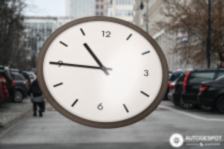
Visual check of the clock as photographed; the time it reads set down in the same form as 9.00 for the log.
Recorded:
10.45
